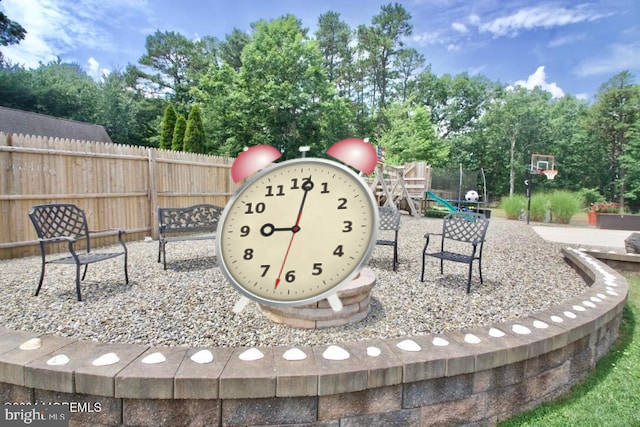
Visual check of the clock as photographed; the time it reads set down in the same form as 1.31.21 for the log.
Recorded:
9.01.32
